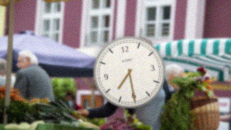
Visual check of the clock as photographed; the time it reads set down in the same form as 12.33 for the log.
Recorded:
7.30
